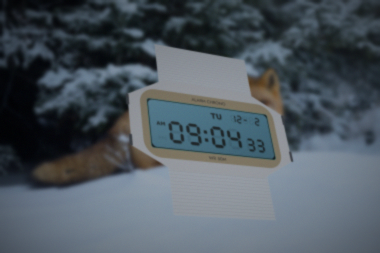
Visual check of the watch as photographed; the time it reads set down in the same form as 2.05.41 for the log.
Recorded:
9.04.33
